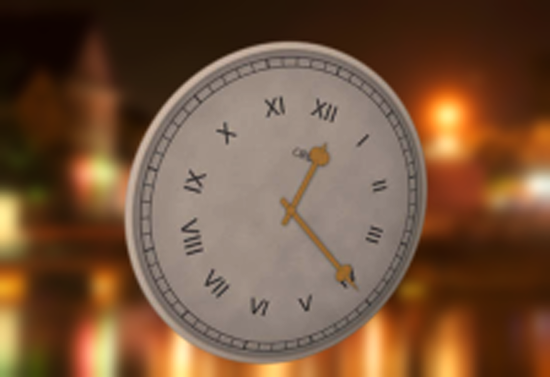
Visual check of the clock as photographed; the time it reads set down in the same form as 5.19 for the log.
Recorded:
12.20
